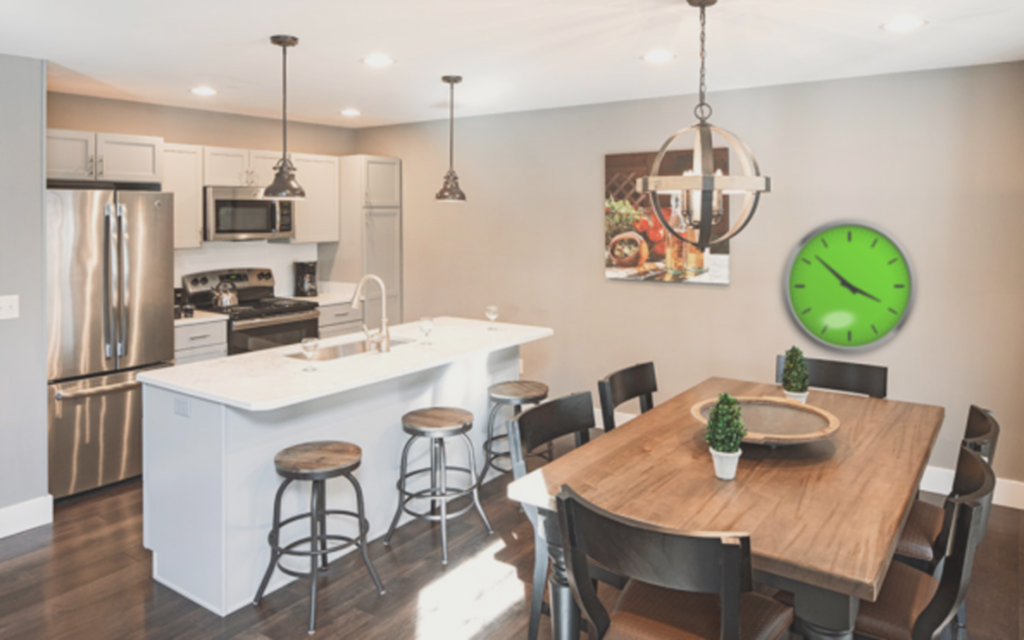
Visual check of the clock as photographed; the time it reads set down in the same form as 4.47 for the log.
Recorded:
3.52
